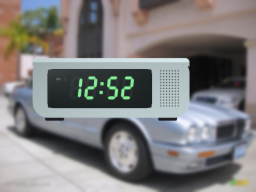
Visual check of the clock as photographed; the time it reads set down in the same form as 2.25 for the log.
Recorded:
12.52
